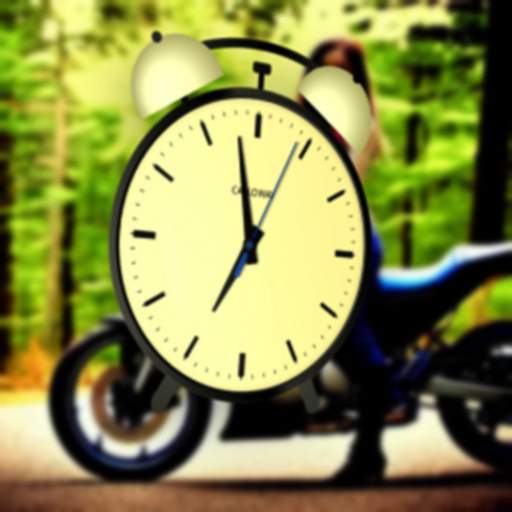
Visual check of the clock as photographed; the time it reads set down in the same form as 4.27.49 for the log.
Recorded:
6.58.04
